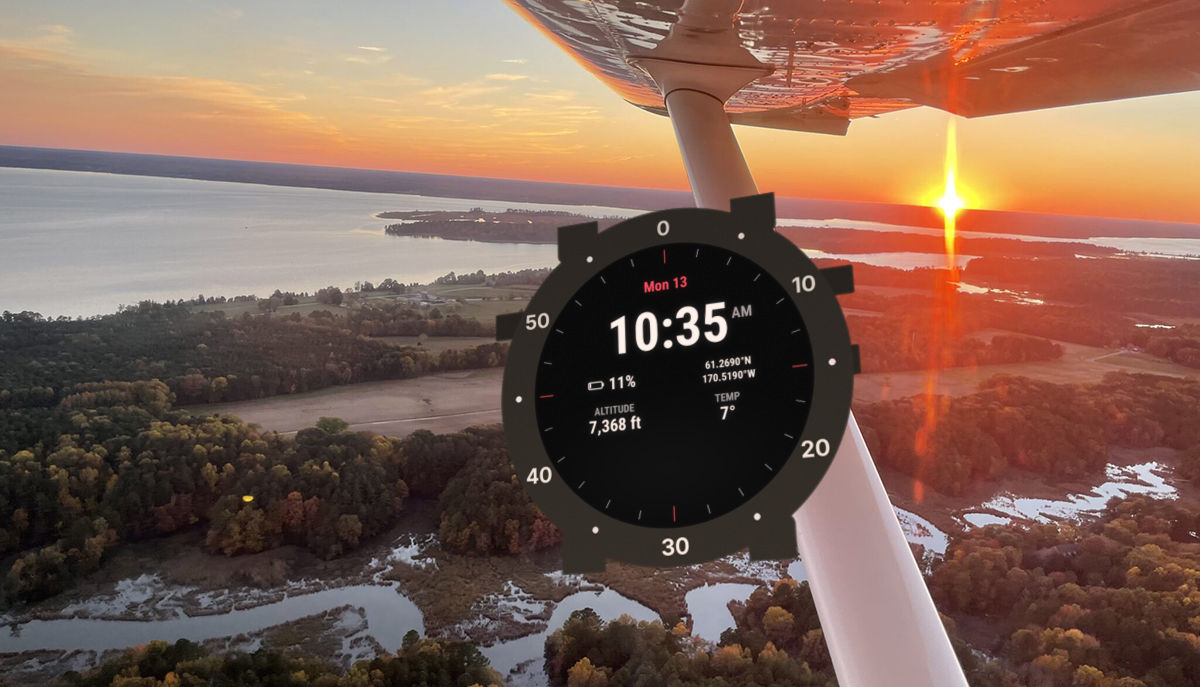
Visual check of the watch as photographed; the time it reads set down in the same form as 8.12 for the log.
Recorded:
10.35
